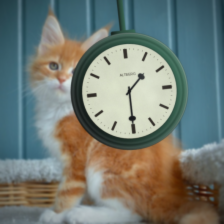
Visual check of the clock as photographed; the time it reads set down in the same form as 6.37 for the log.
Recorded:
1.30
